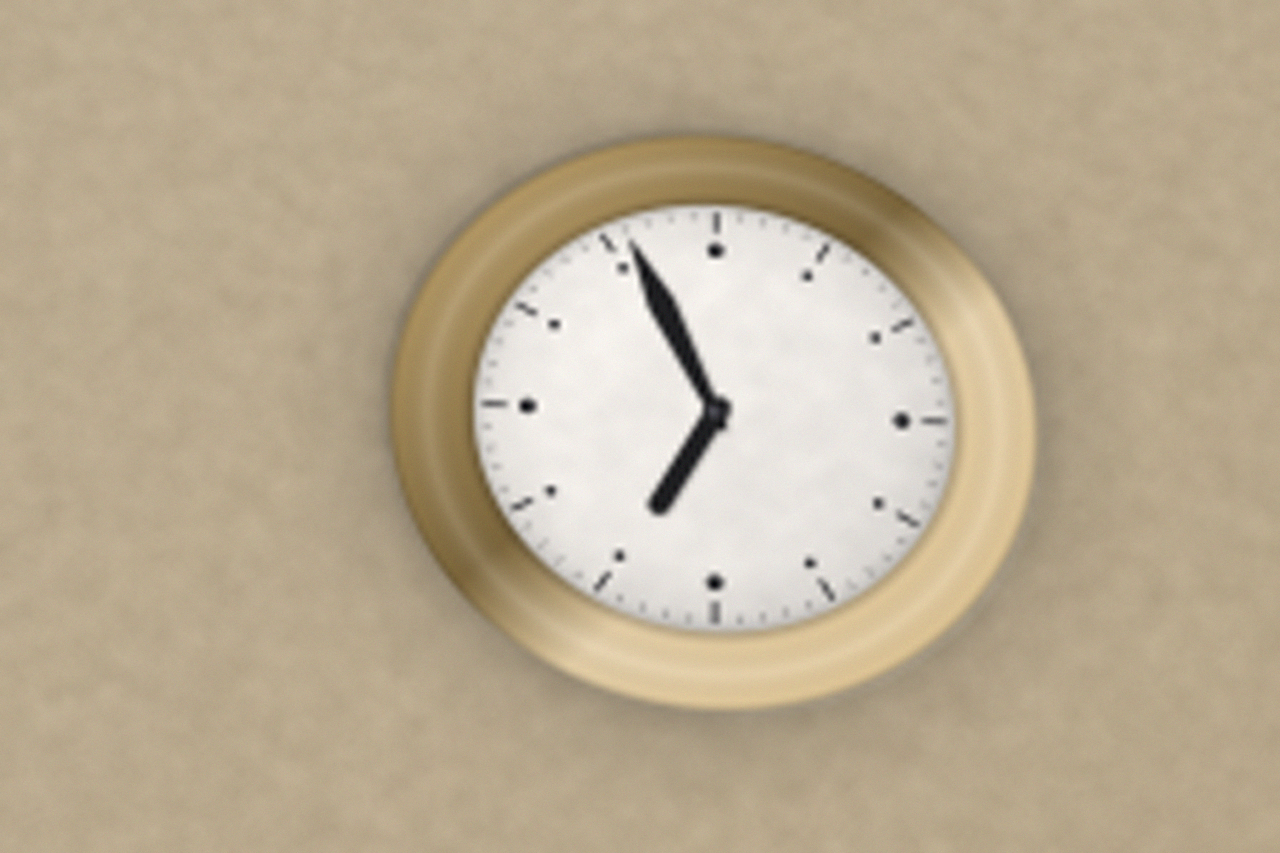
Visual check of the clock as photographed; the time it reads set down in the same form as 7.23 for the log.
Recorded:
6.56
